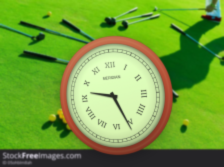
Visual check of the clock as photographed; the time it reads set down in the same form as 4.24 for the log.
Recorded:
9.26
